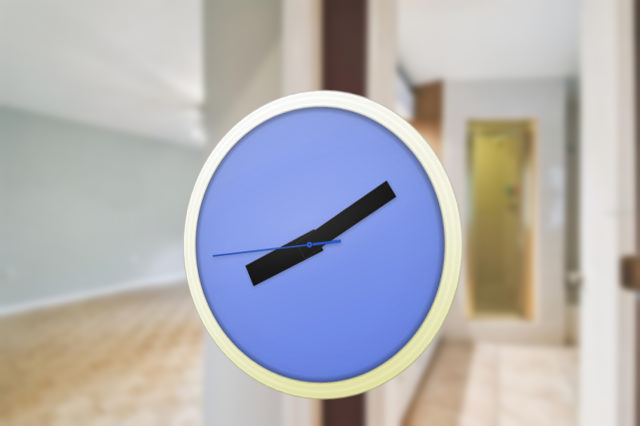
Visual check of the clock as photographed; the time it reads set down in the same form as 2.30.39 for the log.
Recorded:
8.09.44
